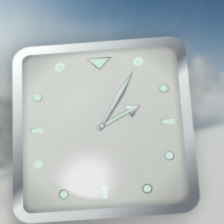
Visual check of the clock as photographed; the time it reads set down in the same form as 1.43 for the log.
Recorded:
2.05
